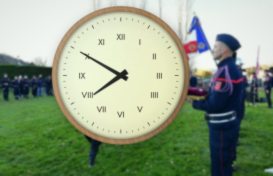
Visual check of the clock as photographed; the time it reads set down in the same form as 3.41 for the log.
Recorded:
7.50
